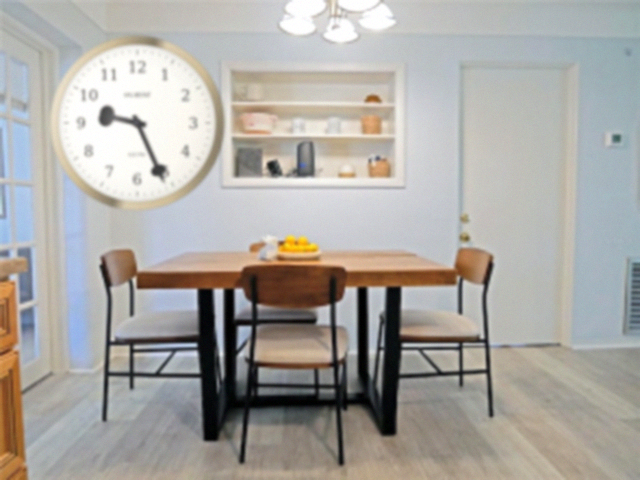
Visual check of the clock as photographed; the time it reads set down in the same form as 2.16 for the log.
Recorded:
9.26
